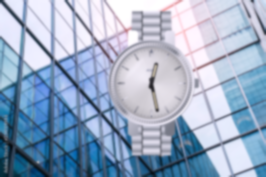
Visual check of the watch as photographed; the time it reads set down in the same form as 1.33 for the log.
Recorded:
12.28
